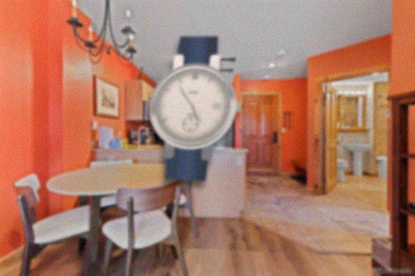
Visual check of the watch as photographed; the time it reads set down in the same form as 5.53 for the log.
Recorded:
4.54
